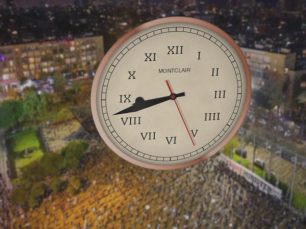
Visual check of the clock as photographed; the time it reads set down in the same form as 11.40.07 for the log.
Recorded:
8.42.26
